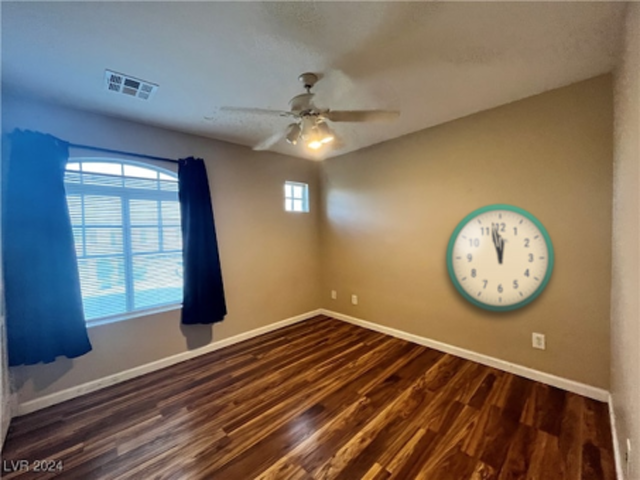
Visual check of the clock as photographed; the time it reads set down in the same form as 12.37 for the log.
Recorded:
11.58
